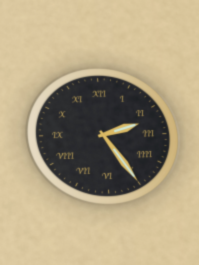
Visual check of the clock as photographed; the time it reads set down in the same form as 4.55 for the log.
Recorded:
2.25
